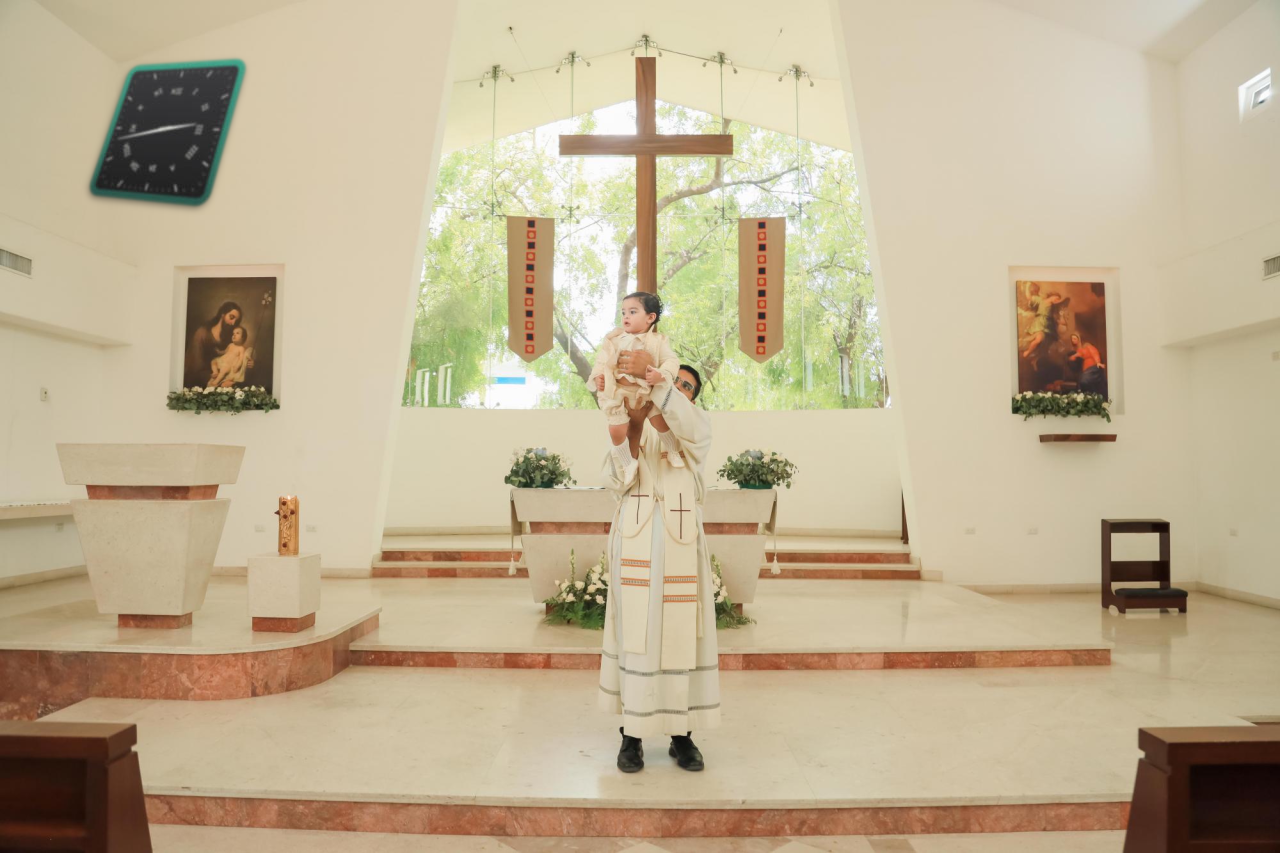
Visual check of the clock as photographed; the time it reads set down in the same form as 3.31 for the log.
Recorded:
2.43
